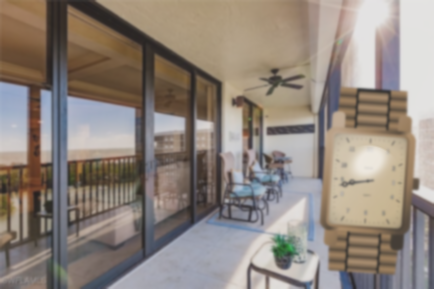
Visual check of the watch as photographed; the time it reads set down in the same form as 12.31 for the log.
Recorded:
8.43
